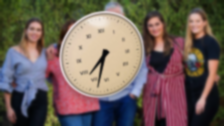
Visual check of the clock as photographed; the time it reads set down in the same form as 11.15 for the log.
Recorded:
7.33
